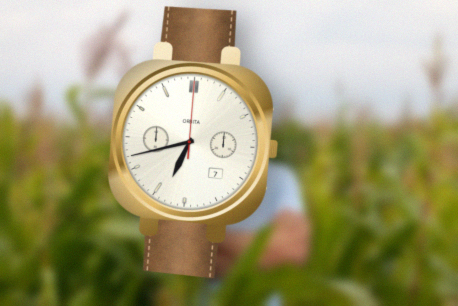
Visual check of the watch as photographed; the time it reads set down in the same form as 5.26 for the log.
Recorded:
6.42
